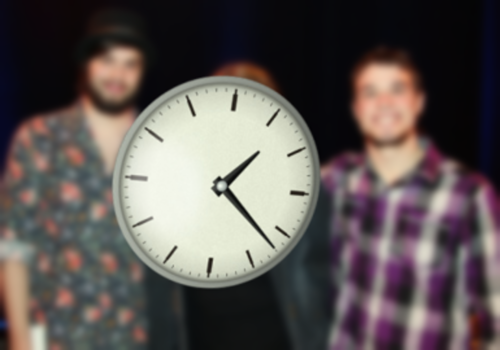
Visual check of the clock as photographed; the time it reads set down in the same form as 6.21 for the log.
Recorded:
1.22
